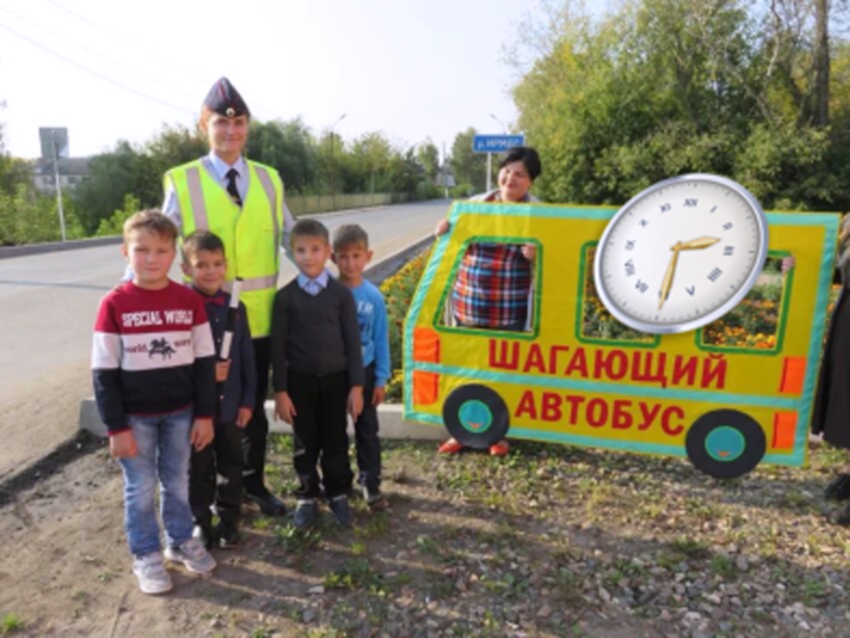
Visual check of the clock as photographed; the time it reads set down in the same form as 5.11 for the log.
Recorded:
2.30
